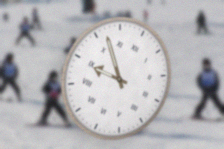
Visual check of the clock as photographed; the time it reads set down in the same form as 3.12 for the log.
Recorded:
8.52
